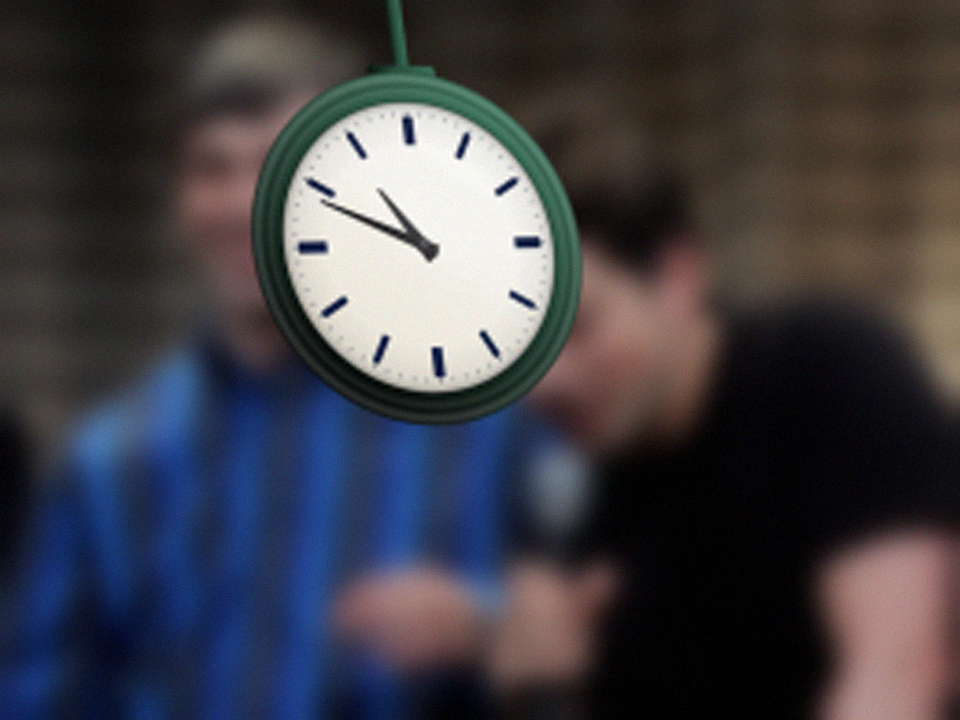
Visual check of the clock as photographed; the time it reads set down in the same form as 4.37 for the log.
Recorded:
10.49
